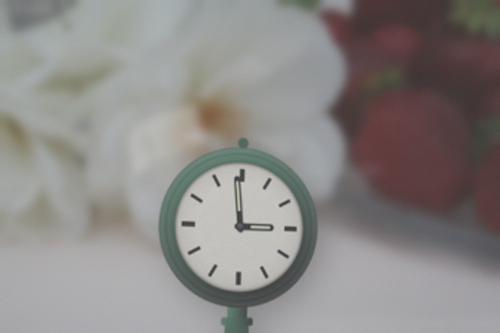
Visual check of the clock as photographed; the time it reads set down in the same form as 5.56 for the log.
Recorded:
2.59
